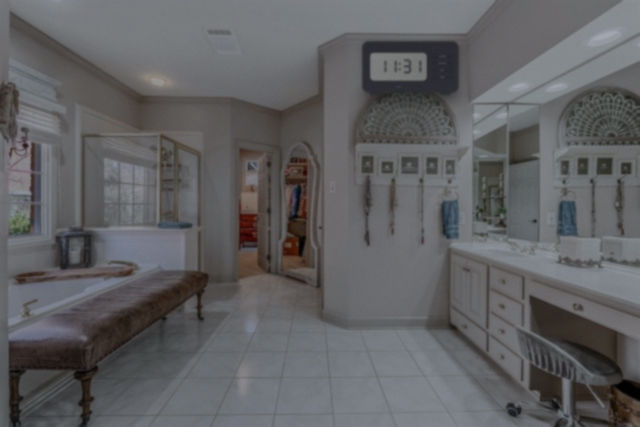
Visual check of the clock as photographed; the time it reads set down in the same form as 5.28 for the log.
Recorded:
11.31
